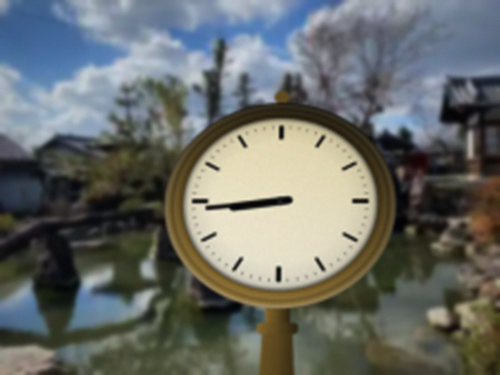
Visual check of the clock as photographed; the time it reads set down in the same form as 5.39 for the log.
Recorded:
8.44
